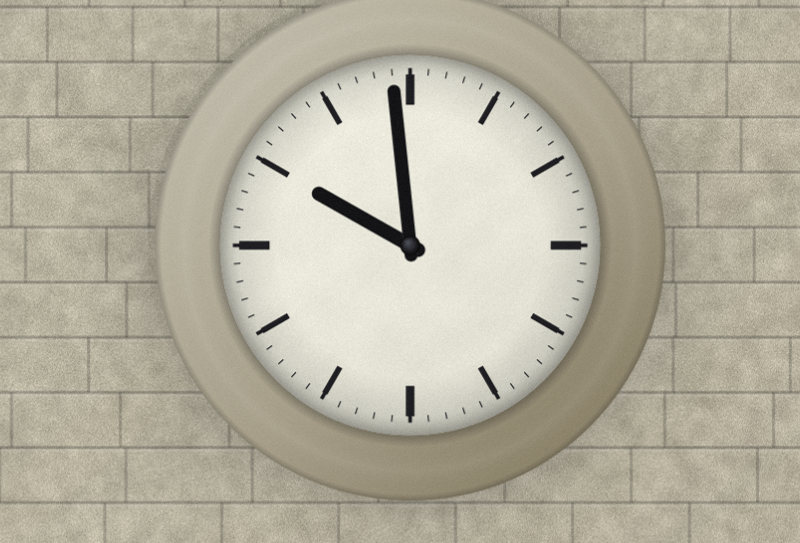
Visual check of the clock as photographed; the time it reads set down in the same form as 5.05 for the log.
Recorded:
9.59
